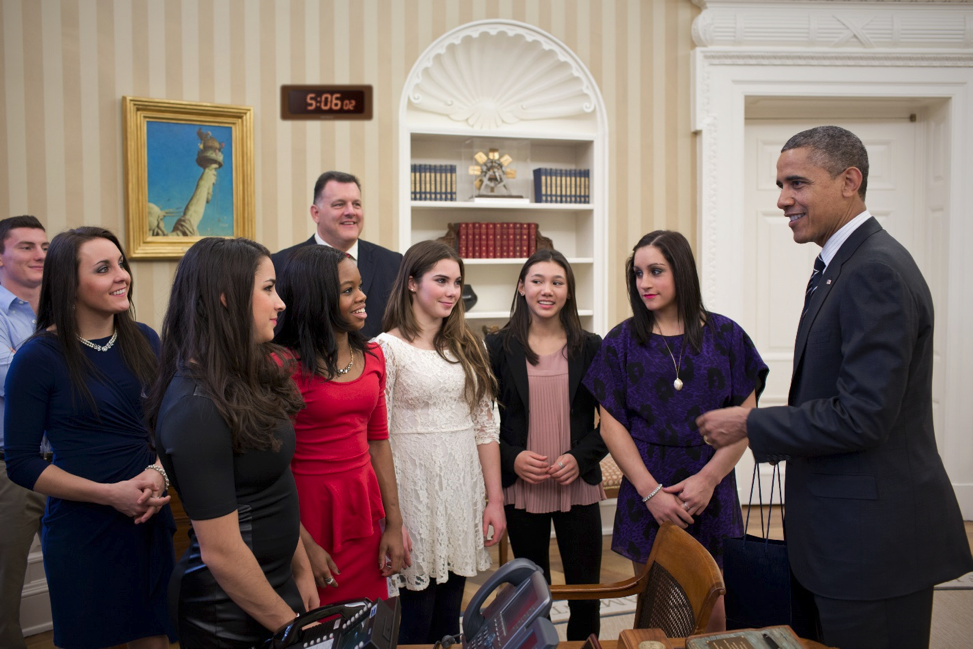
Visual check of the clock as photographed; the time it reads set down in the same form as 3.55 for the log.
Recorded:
5.06
